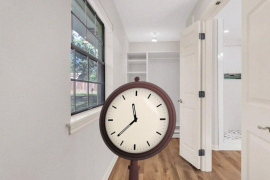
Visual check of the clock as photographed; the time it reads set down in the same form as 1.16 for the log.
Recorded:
11.38
